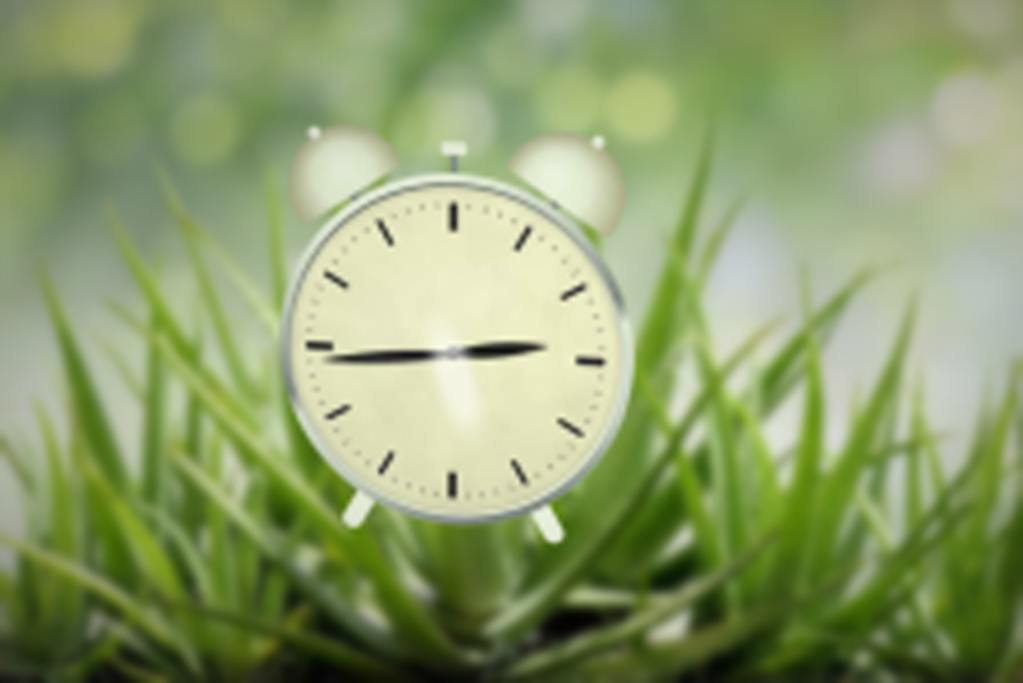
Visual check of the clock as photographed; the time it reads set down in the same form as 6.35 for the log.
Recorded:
2.44
